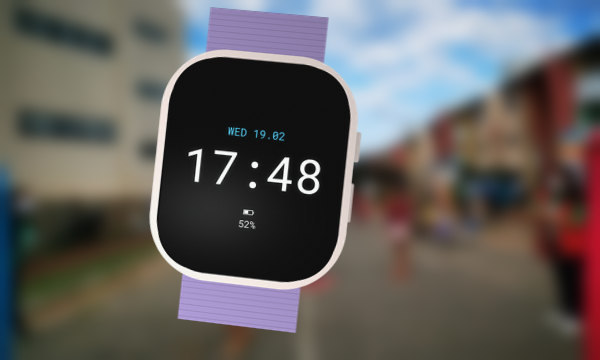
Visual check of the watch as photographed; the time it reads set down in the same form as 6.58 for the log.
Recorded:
17.48
